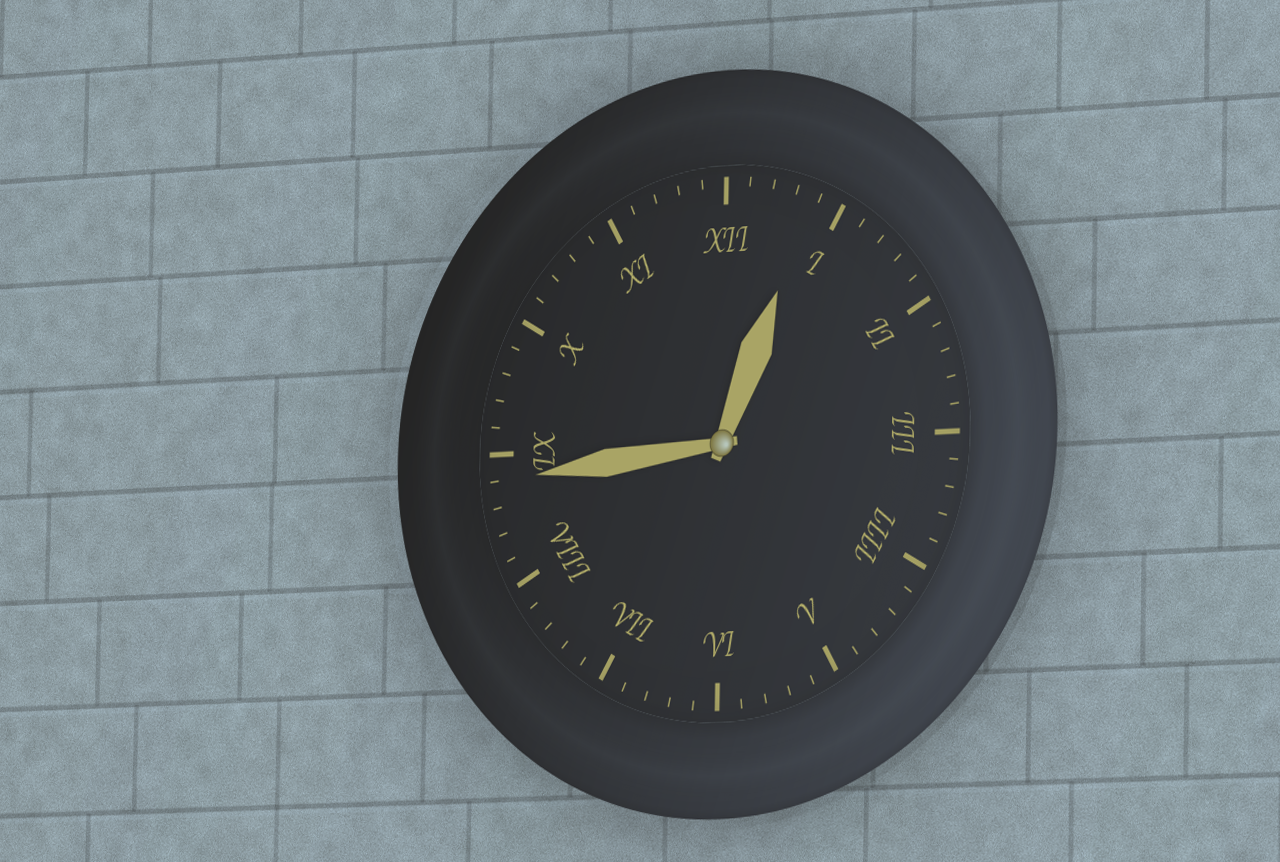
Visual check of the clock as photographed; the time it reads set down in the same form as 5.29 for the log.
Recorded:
12.44
